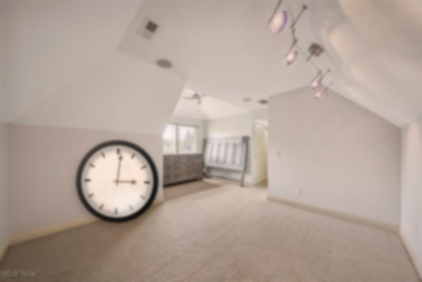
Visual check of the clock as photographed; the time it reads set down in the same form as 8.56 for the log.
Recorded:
3.01
